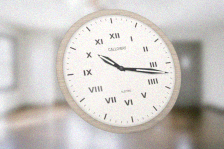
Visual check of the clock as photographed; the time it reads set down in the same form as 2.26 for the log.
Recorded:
10.17
